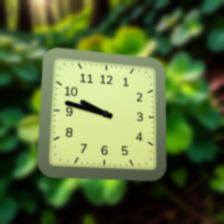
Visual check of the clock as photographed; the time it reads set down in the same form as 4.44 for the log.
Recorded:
9.47
